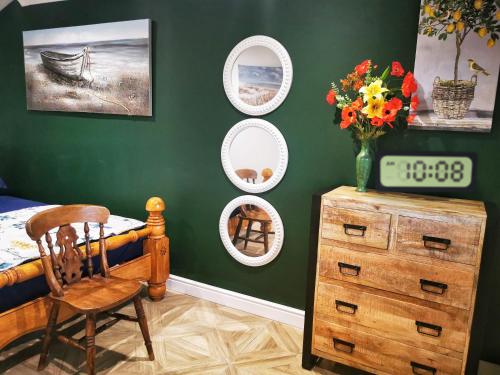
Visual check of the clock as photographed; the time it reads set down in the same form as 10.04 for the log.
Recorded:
10.08
